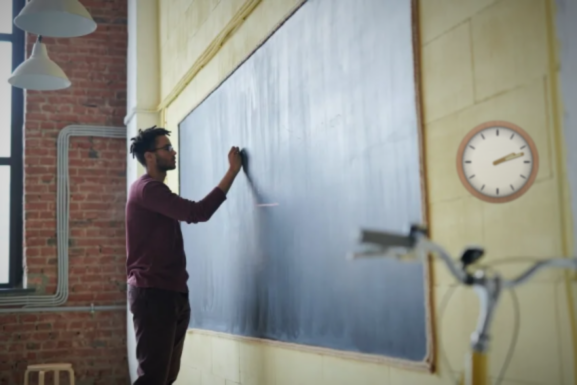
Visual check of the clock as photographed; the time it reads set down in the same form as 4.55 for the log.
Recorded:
2.12
